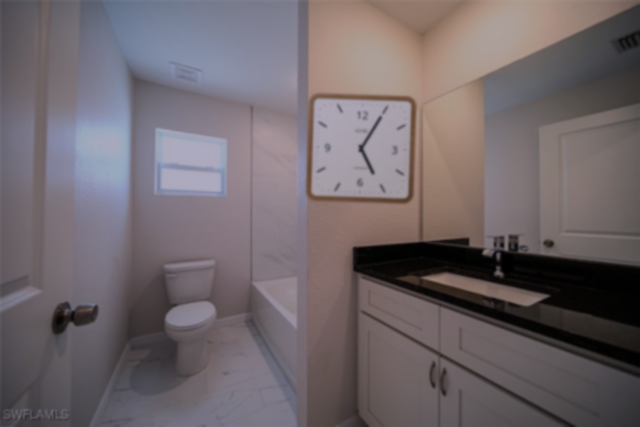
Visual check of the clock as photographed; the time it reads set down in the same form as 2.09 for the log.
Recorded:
5.05
